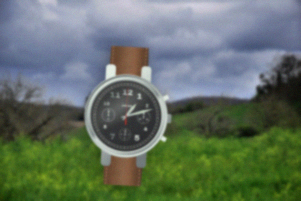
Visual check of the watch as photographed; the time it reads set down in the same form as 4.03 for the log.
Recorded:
1.12
